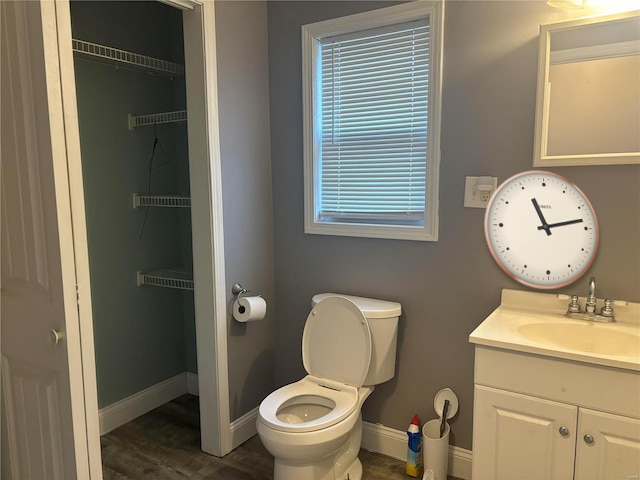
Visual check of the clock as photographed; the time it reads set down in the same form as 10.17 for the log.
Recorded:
11.13
